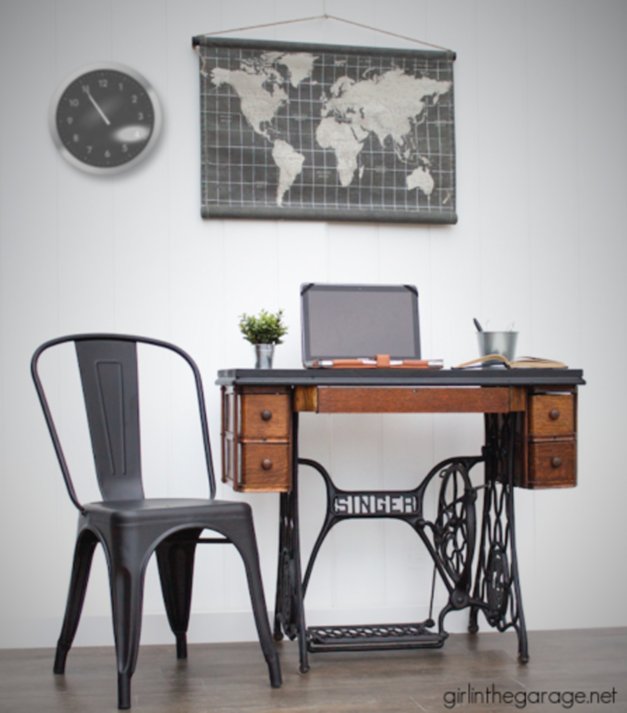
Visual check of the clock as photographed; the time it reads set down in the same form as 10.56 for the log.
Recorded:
10.55
